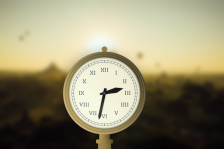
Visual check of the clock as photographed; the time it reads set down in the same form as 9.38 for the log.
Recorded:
2.32
